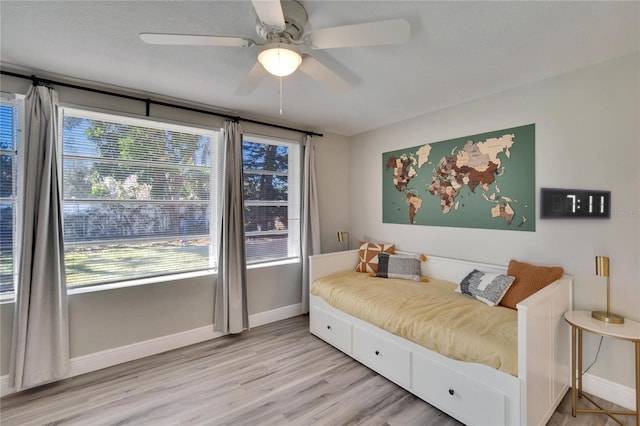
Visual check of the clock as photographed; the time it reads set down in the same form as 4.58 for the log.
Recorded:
7.11
